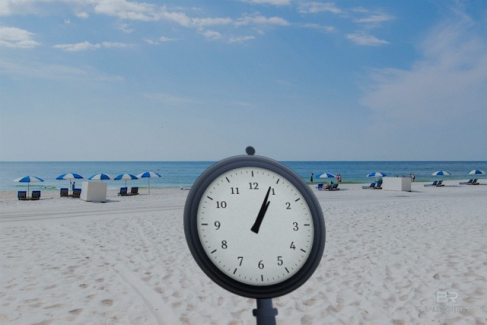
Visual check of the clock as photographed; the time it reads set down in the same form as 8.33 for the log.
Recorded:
1.04
